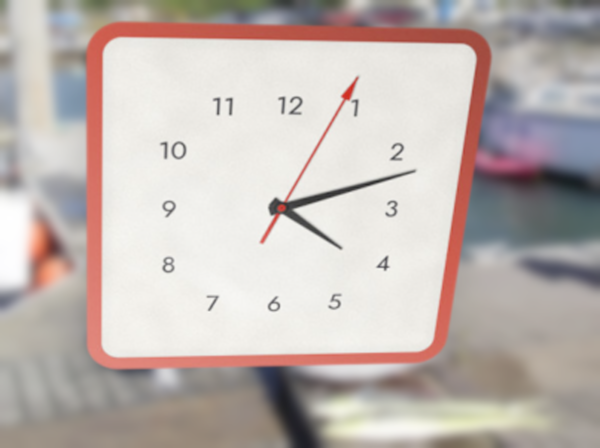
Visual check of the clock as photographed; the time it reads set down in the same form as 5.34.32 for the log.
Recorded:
4.12.04
